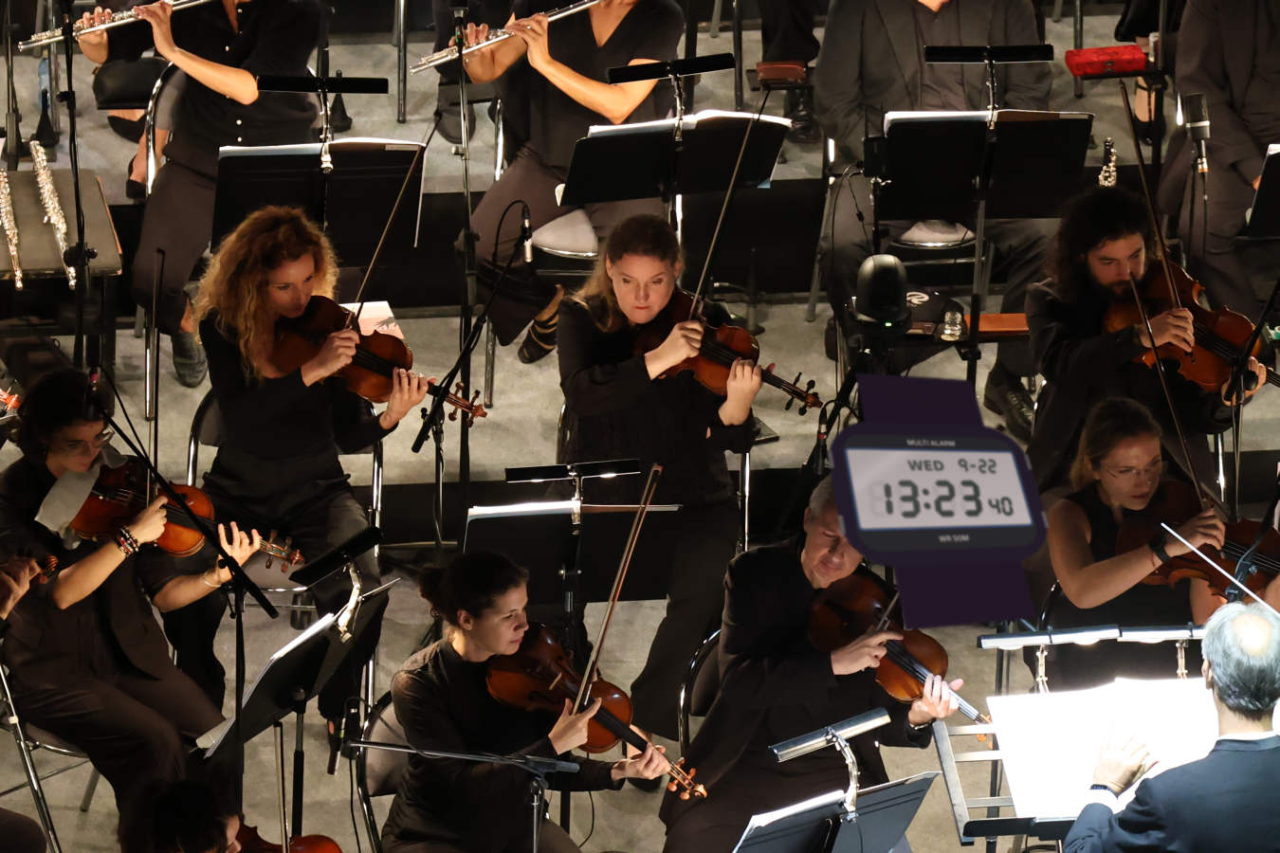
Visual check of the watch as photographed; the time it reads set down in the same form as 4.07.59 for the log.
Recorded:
13.23.40
